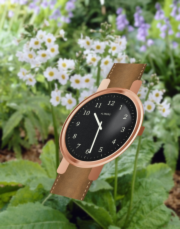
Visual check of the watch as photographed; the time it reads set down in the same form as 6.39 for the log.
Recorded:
10.29
